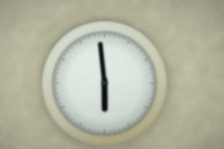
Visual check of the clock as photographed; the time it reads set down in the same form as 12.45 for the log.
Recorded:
5.59
